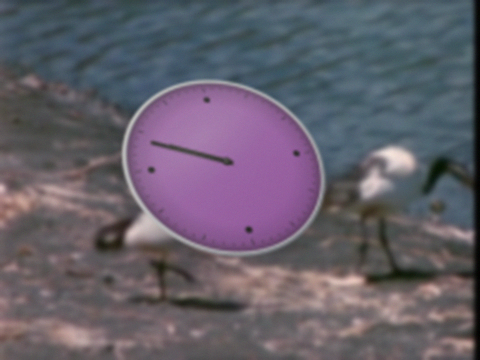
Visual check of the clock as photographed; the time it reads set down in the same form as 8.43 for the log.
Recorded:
9.49
